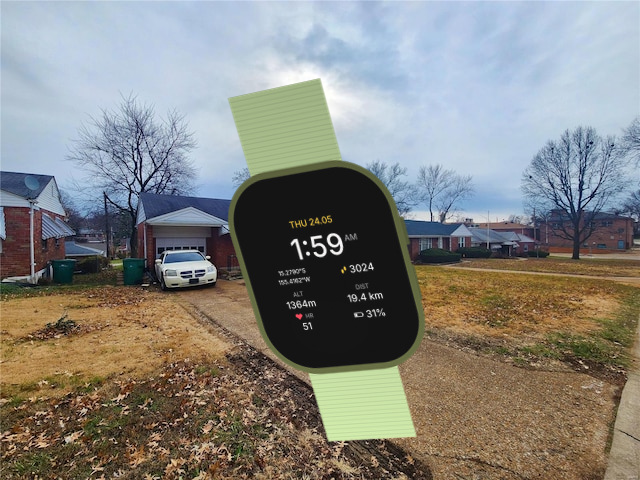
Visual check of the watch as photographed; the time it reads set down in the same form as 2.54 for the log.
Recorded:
1.59
